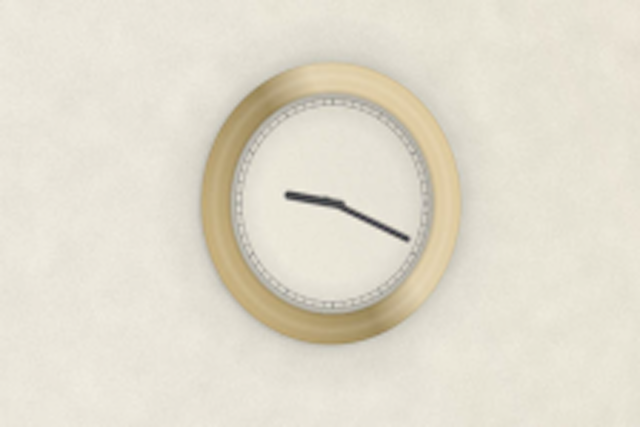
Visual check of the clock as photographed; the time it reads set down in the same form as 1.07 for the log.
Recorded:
9.19
